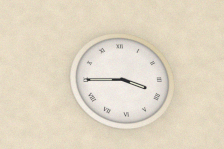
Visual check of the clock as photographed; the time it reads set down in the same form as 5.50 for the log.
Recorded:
3.45
